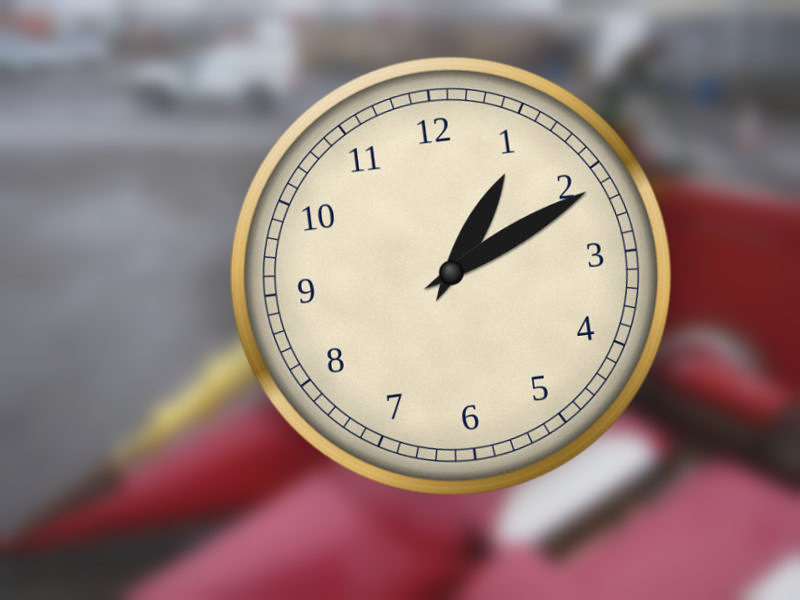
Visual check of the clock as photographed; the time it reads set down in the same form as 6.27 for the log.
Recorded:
1.11
